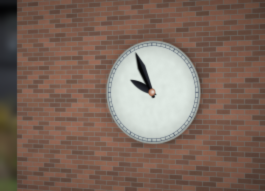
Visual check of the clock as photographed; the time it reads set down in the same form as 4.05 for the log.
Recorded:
9.56
